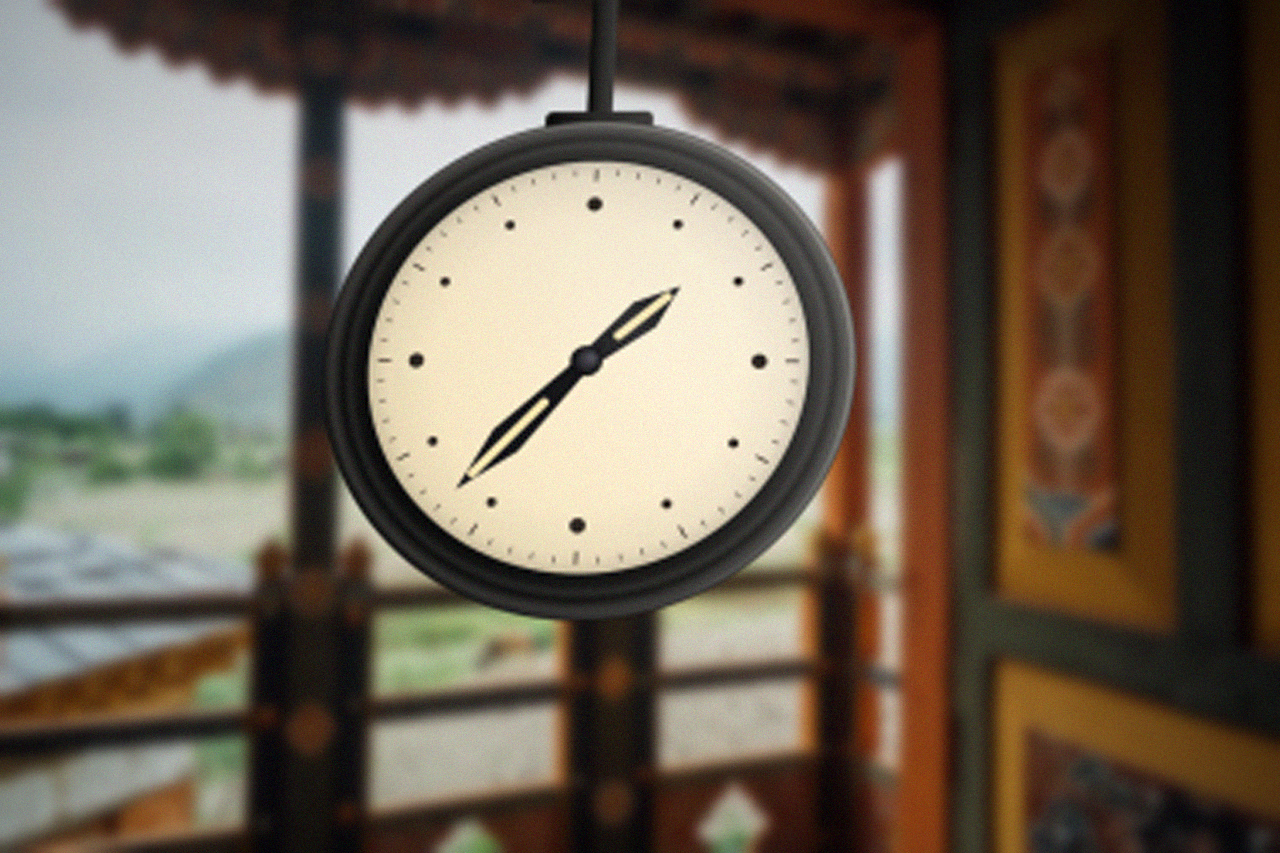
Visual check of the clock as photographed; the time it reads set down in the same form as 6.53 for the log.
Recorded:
1.37
